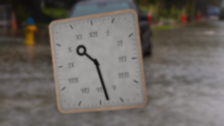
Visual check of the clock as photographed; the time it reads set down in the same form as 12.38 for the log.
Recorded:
10.28
